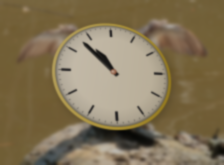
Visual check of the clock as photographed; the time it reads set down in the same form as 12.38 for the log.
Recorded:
10.53
